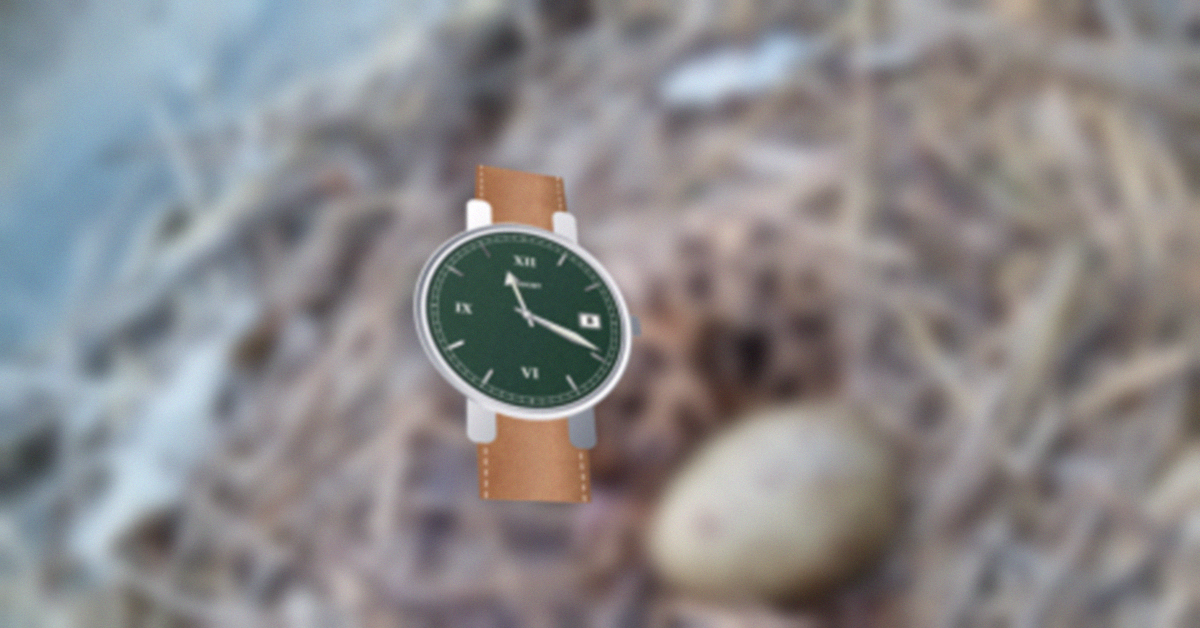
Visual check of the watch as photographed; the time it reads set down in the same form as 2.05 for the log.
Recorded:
11.19
